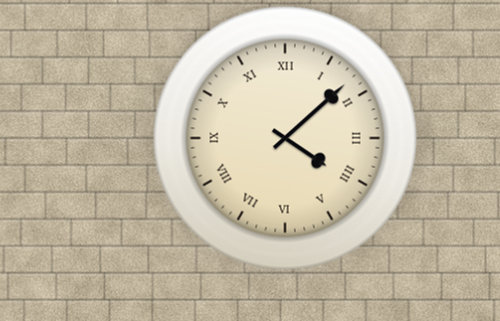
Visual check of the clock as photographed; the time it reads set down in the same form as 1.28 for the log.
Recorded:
4.08
